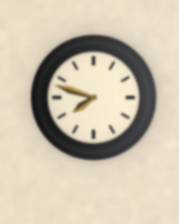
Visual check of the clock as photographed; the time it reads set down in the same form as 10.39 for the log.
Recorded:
7.48
